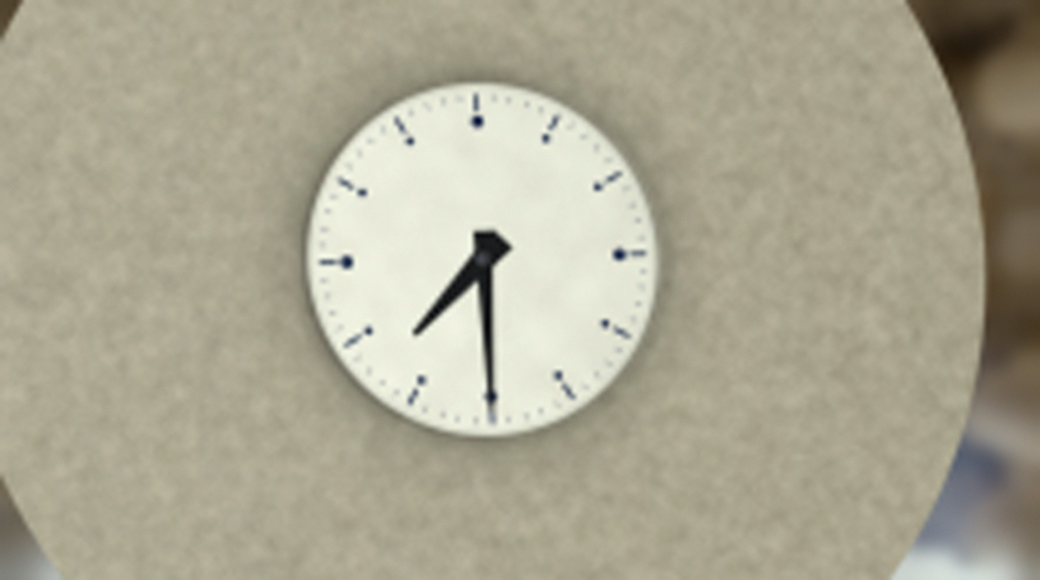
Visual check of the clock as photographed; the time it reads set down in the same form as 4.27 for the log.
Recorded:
7.30
